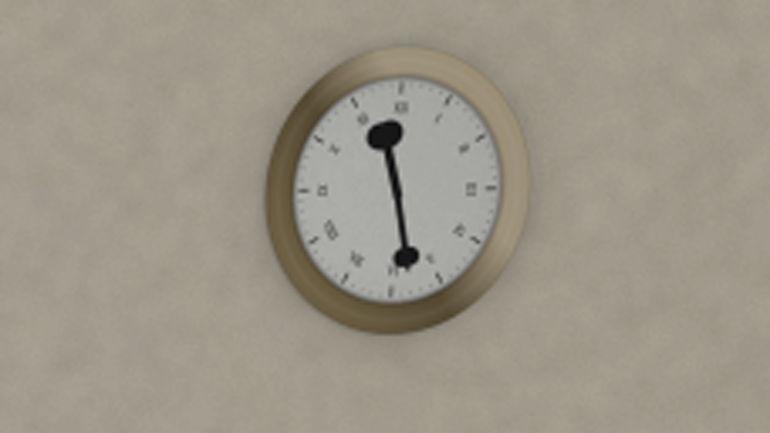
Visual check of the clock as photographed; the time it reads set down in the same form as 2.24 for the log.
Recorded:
11.28
